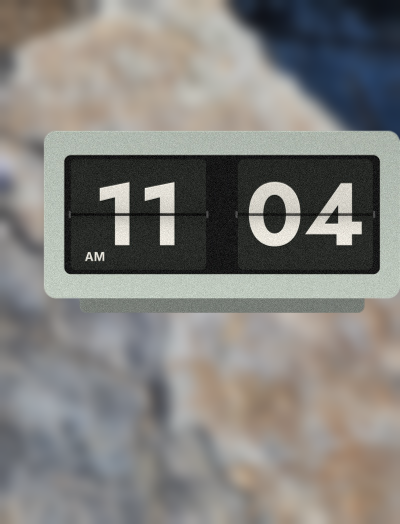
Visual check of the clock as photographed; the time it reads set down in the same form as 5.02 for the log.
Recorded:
11.04
